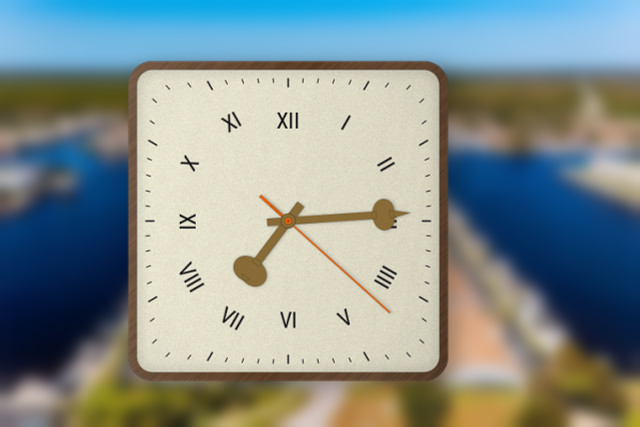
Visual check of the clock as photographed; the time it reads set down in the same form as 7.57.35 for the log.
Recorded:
7.14.22
